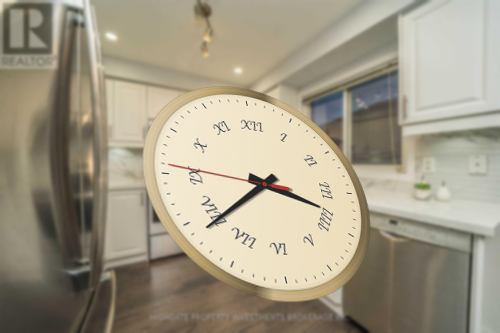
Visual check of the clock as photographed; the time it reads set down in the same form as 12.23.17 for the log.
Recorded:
3.38.46
